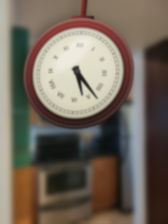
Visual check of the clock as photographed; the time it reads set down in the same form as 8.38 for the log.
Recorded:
5.23
